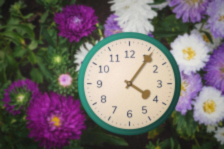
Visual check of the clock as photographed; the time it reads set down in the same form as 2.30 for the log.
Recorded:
4.06
